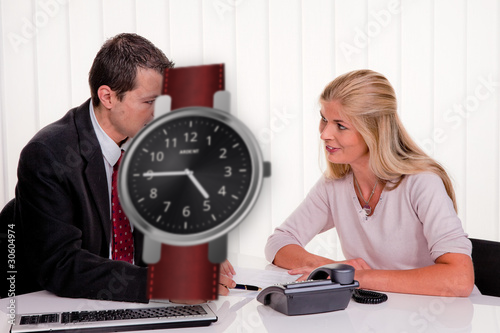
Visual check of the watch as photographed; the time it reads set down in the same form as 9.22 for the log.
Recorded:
4.45
